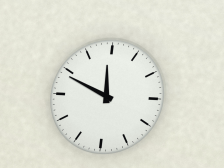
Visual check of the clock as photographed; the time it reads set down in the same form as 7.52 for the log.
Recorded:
11.49
